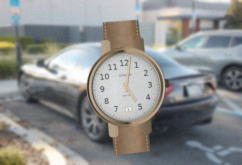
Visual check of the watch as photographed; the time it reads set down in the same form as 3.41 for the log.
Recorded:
5.02
